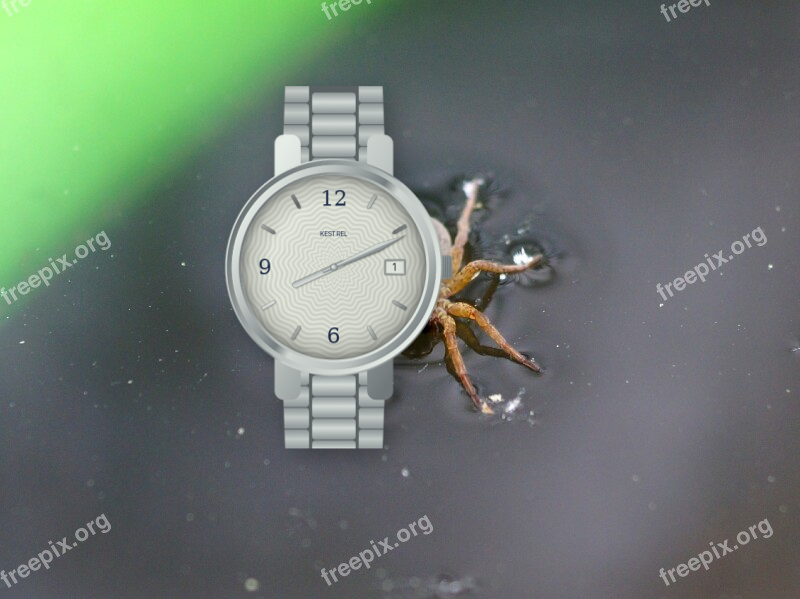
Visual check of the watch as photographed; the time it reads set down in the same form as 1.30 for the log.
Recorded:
8.11
